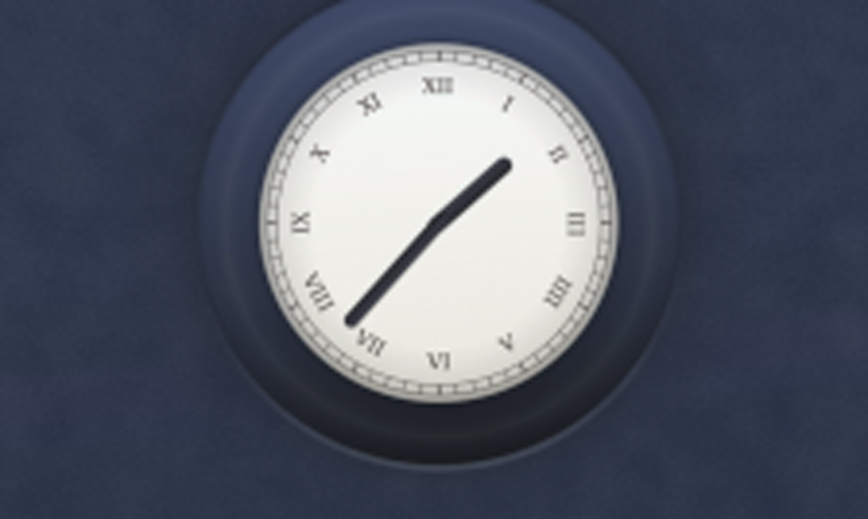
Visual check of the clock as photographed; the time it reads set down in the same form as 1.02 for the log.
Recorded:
1.37
